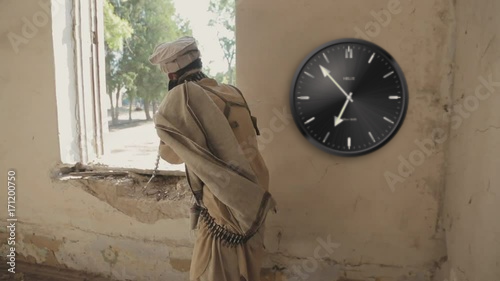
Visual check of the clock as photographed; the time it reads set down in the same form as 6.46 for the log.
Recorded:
6.53
